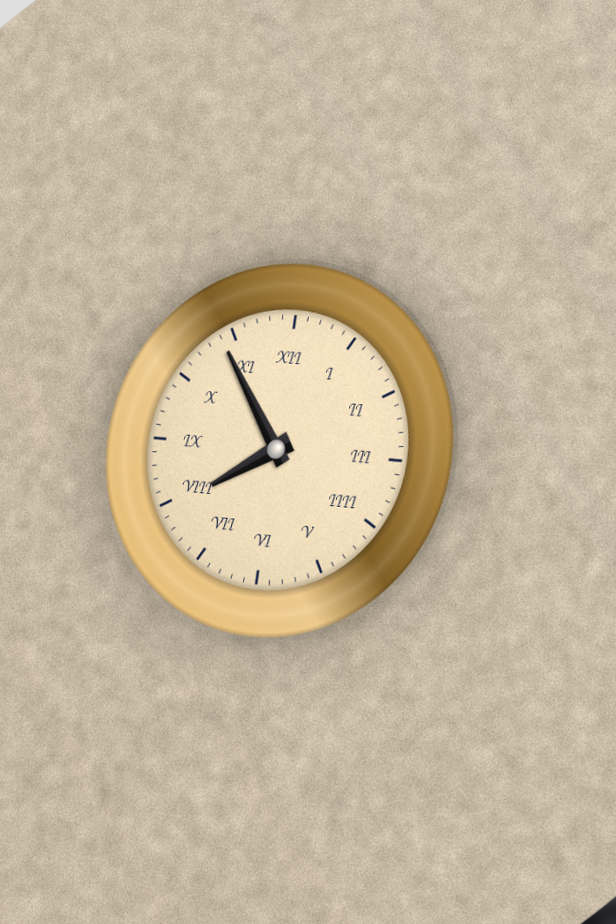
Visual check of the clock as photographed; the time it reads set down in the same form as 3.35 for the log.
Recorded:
7.54
